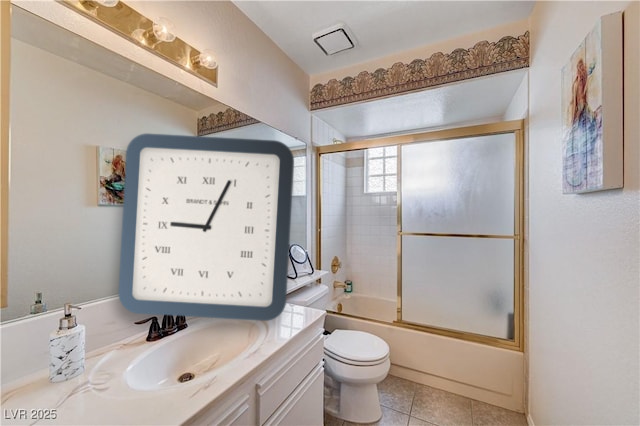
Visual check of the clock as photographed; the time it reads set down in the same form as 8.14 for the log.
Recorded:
9.04
